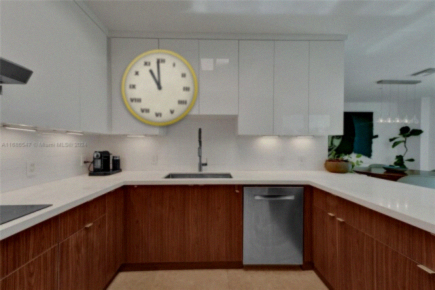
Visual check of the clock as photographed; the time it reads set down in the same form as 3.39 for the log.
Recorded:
10.59
